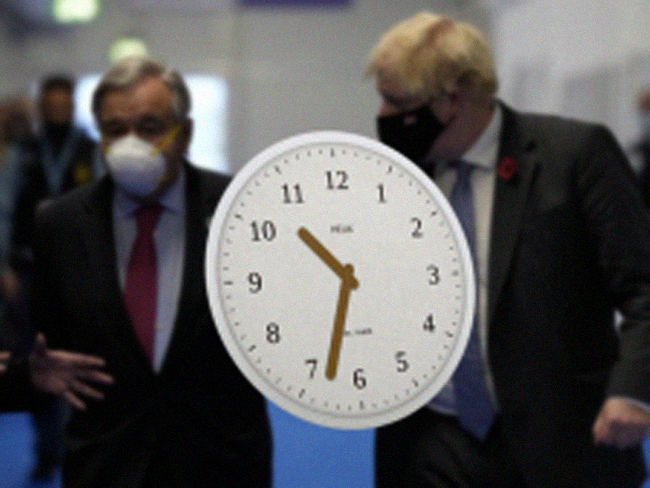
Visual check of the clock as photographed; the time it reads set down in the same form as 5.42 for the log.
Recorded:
10.33
